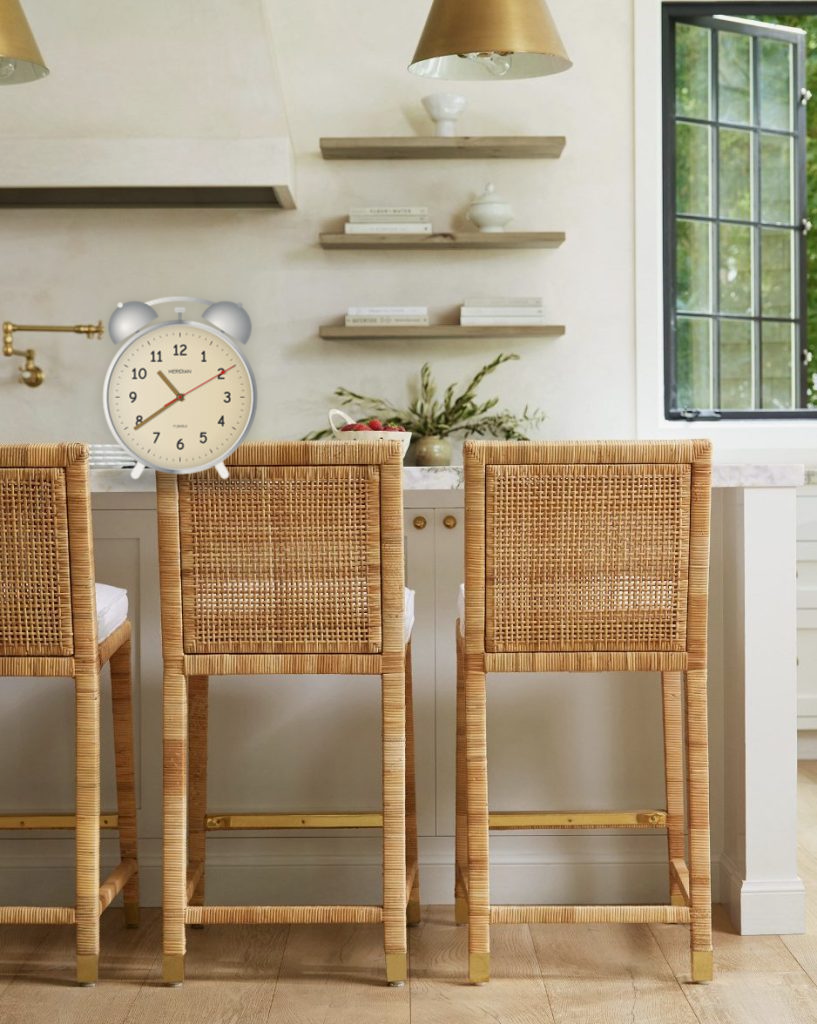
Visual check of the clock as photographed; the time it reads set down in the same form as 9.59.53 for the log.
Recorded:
10.39.10
